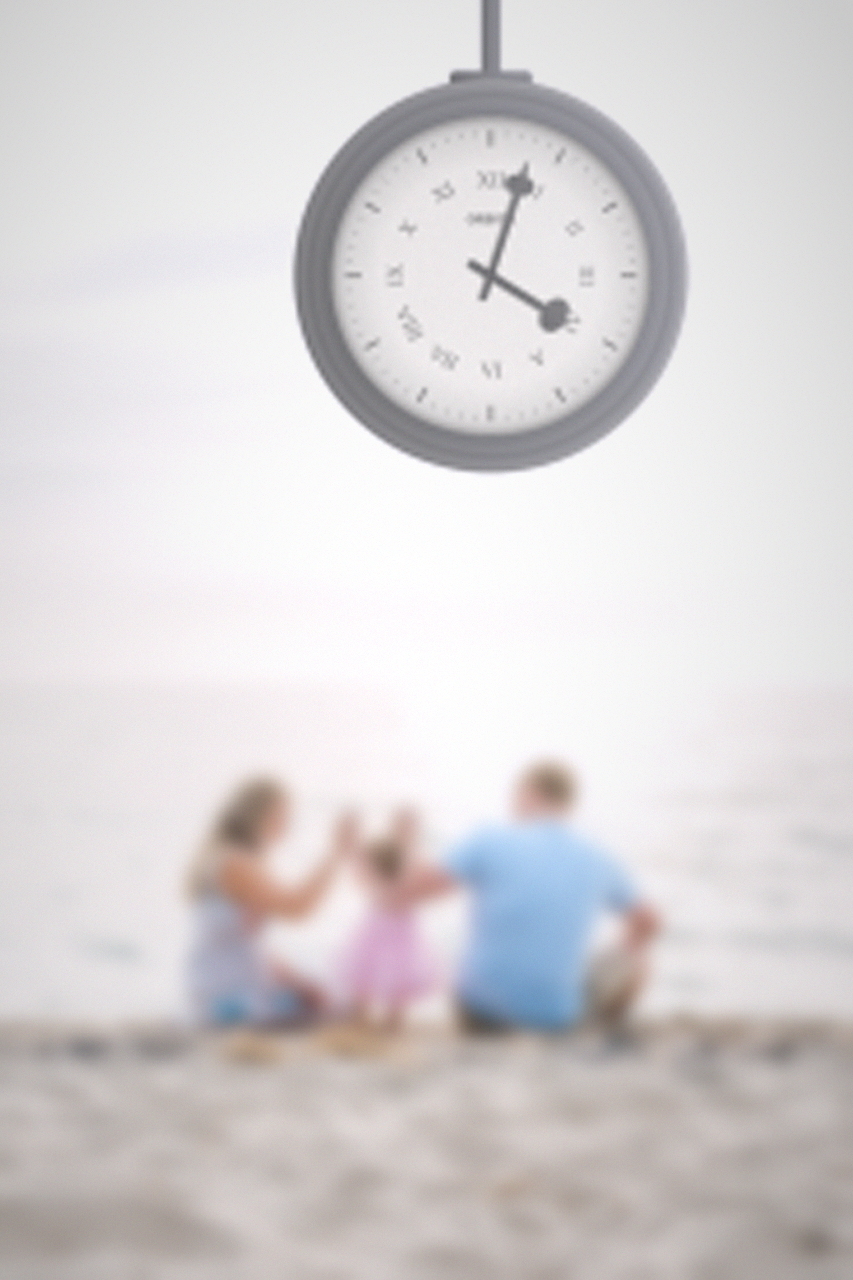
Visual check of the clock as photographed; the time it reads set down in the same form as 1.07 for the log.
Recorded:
4.03
